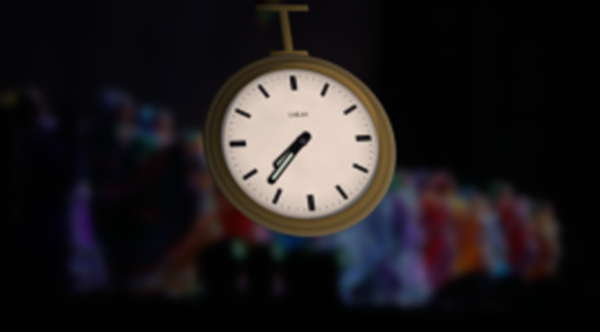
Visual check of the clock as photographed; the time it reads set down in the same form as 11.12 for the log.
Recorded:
7.37
